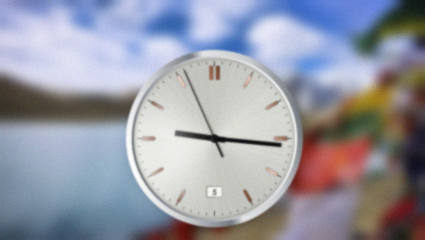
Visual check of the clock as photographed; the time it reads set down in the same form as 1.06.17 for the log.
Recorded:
9.15.56
